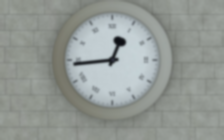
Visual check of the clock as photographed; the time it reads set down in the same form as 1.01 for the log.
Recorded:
12.44
